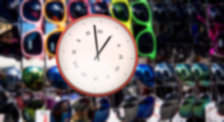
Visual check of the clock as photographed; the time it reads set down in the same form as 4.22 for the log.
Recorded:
12.58
